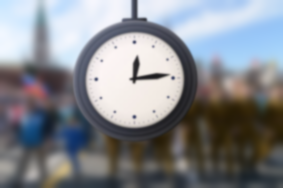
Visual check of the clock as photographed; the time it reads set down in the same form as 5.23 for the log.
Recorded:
12.14
